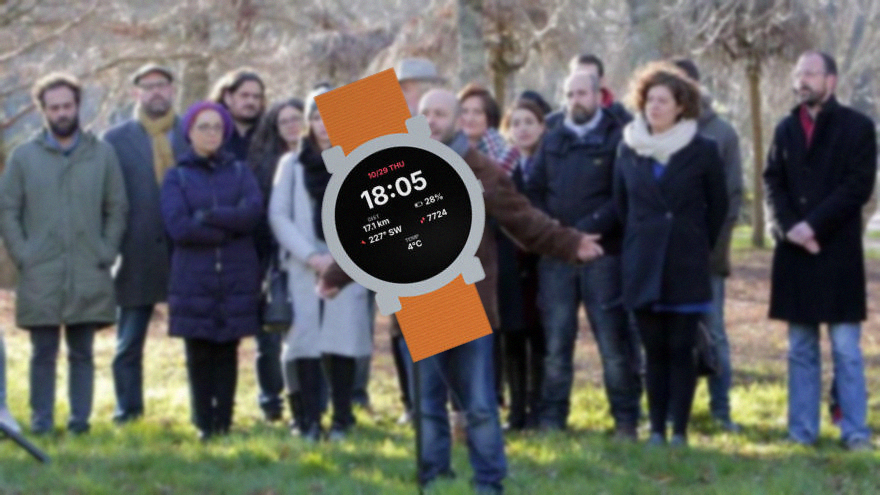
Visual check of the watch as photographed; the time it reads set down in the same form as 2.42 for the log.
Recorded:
18.05
